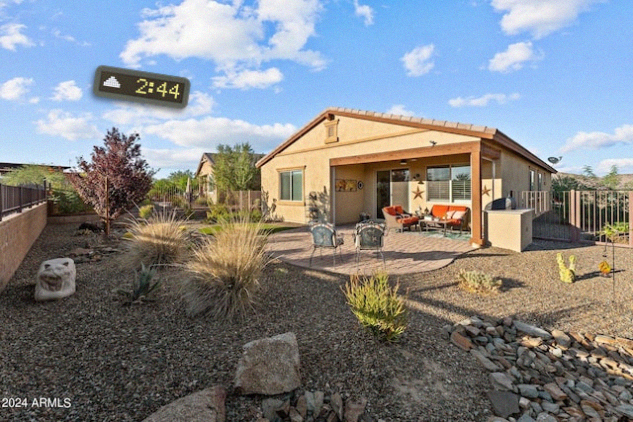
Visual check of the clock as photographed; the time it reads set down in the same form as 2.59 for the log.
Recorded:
2.44
